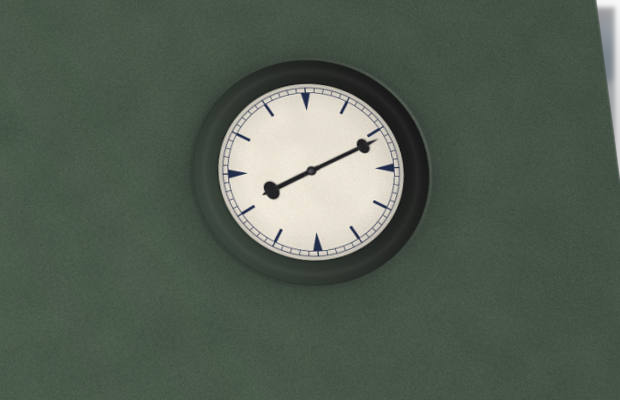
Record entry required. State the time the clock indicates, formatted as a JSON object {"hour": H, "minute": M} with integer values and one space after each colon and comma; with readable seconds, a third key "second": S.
{"hour": 8, "minute": 11}
